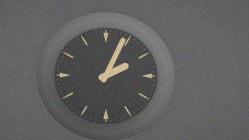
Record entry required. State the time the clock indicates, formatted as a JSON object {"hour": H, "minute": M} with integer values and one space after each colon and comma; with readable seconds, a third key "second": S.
{"hour": 2, "minute": 4}
